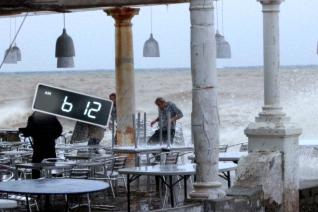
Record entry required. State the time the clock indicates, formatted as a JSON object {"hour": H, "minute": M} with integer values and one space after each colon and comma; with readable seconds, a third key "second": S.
{"hour": 6, "minute": 12}
